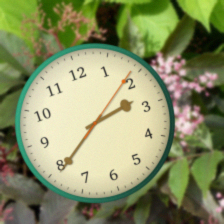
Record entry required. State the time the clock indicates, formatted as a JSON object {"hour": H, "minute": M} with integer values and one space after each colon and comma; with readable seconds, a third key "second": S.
{"hour": 2, "minute": 39, "second": 9}
